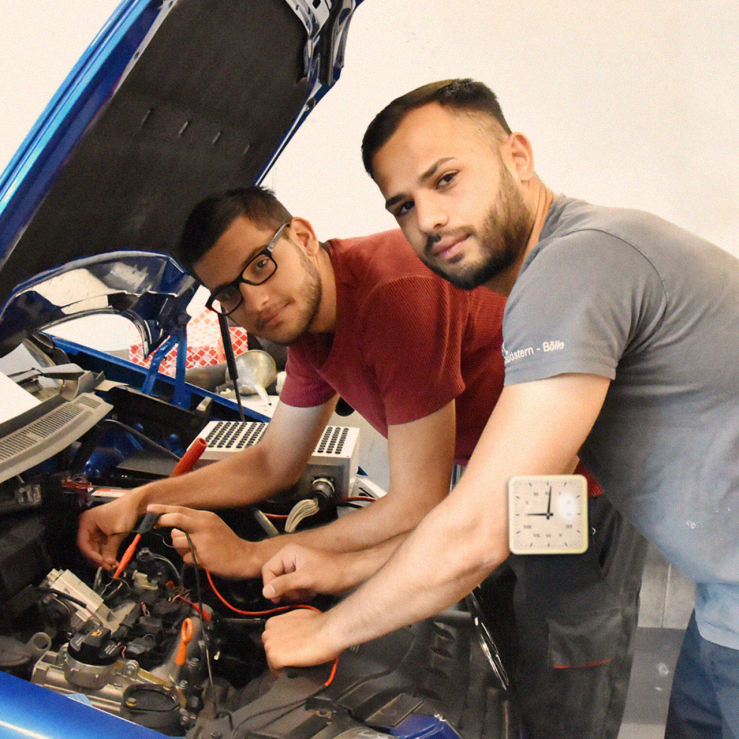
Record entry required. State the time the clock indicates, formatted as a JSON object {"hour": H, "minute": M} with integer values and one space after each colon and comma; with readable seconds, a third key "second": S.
{"hour": 9, "minute": 1}
